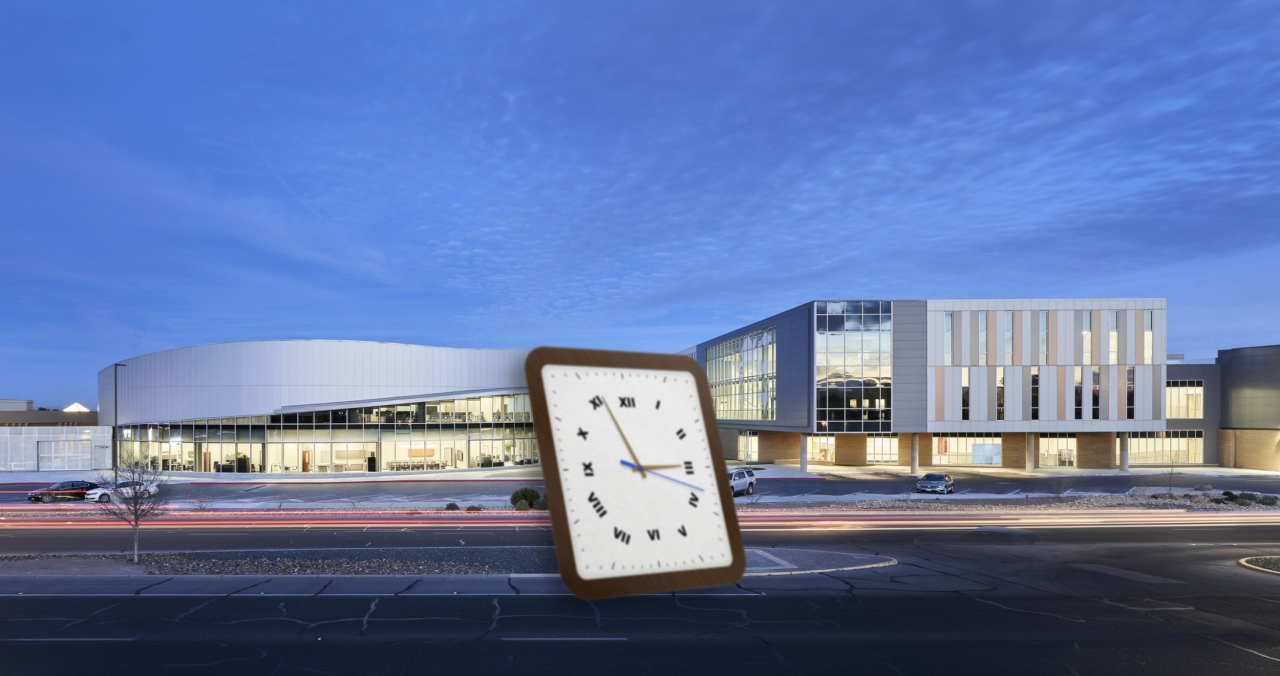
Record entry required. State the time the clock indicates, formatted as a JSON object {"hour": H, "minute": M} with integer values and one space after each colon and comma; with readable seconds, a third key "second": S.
{"hour": 2, "minute": 56, "second": 18}
